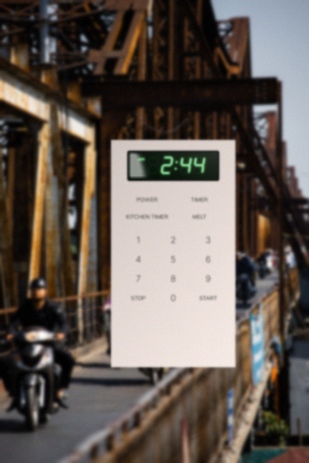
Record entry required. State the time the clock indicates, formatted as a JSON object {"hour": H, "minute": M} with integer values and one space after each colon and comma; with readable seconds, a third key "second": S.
{"hour": 2, "minute": 44}
